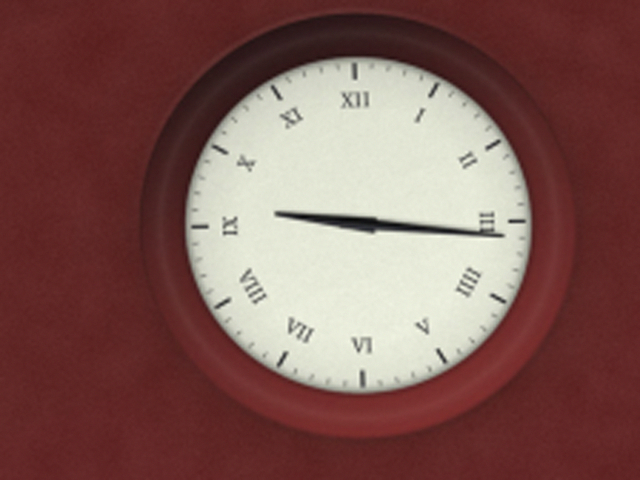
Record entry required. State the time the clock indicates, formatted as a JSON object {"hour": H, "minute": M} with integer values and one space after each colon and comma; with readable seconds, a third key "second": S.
{"hour": 9, "minute": 16}
